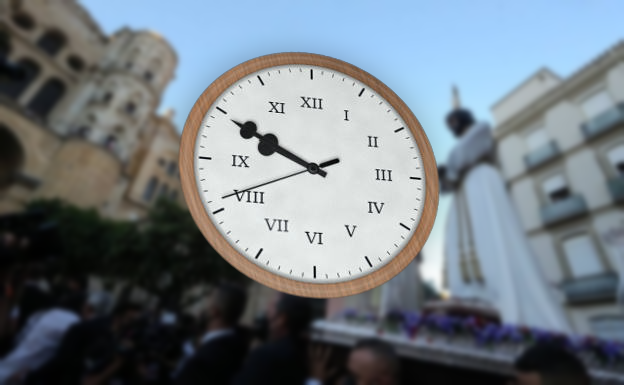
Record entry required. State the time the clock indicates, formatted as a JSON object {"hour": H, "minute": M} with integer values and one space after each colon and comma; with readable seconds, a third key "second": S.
{"hour": 9, "minute": 49, "second": 41}
